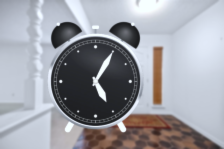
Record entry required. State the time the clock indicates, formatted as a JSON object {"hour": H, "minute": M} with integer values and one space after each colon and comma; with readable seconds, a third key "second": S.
{"hour": 5, "minute": 5}
